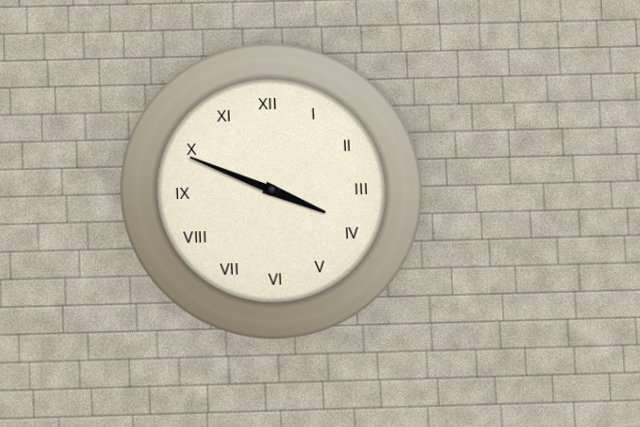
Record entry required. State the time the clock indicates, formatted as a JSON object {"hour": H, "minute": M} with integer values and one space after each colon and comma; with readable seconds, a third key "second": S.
{"hour": 3, "minute": 49}
